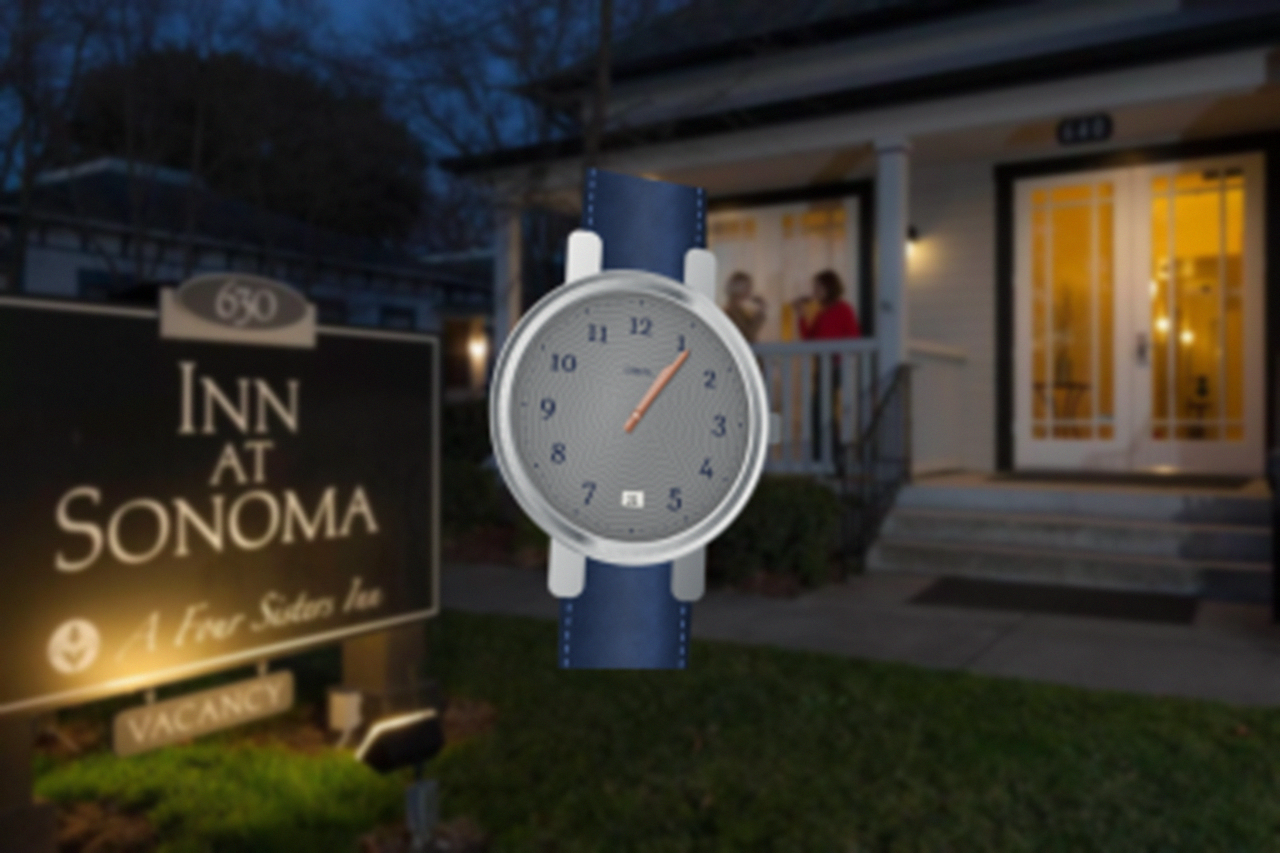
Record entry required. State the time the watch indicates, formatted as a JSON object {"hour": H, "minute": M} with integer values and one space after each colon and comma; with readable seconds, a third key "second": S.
{"hour": 1, "minute": 6}
